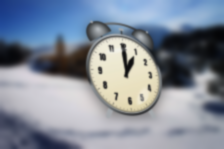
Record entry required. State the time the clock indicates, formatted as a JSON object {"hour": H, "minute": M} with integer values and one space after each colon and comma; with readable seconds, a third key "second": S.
{"hour": 1, "minute": 0}
